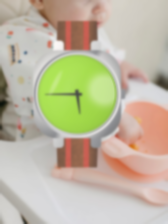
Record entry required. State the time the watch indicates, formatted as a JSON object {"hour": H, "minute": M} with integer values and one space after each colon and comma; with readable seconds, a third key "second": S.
{"hour": 5, "minute": 45}
